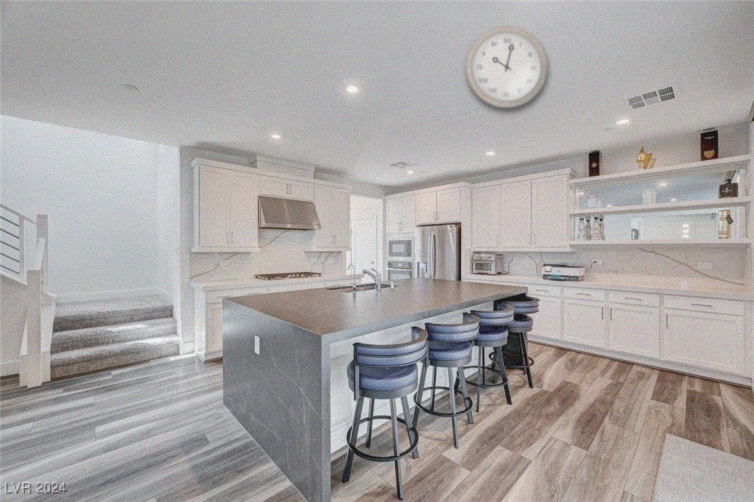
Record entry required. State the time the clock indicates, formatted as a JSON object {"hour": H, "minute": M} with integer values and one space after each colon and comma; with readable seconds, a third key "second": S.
{"hour": 10, "minute": 2}
